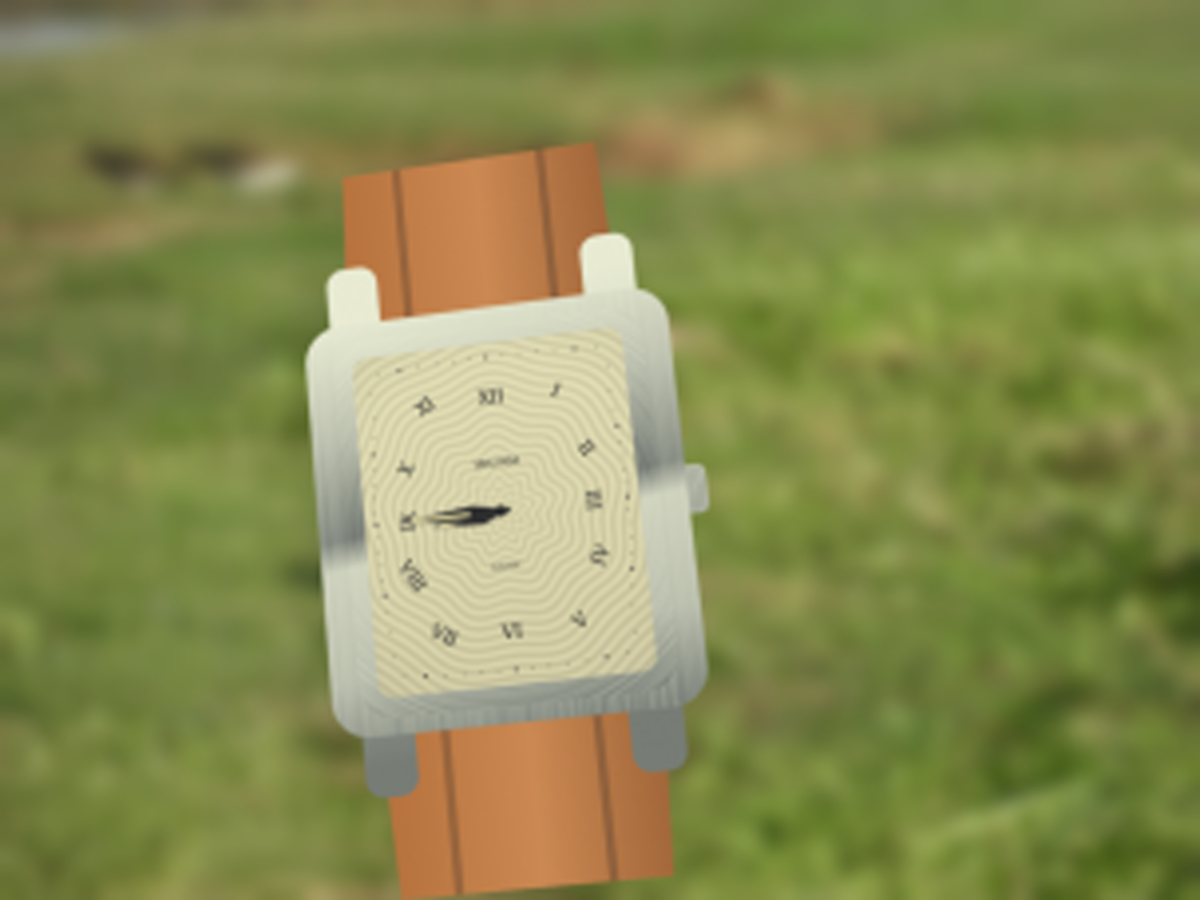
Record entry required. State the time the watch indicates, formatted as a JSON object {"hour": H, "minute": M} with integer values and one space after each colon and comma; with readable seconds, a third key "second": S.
{"hour": 8, "minute": 45}
